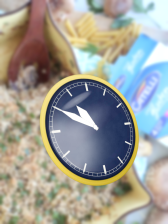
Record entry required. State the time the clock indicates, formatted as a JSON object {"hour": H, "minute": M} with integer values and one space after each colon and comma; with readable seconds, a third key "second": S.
{"hour": 10, "minute": 50}
